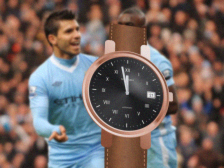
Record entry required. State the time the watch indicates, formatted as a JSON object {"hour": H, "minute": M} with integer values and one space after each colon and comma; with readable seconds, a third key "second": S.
{"hour": 11, "minute": 58}
